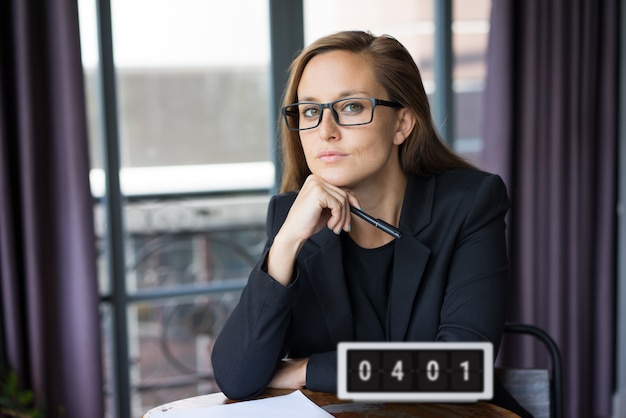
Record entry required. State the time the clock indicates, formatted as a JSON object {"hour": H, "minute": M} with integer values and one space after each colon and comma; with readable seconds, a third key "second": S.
{"hour": 4, "minute": 1}
